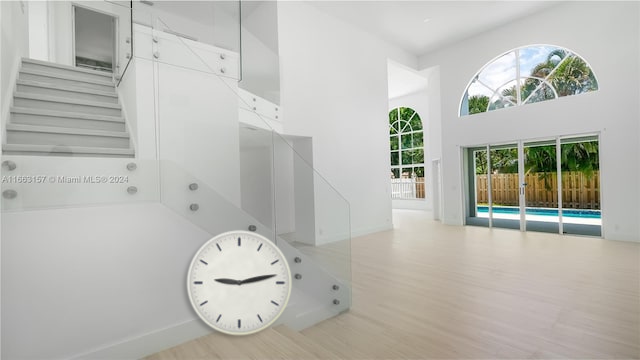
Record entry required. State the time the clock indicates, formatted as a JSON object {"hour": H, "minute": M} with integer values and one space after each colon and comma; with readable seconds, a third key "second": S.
{"hour": 9, "minute": 13}
